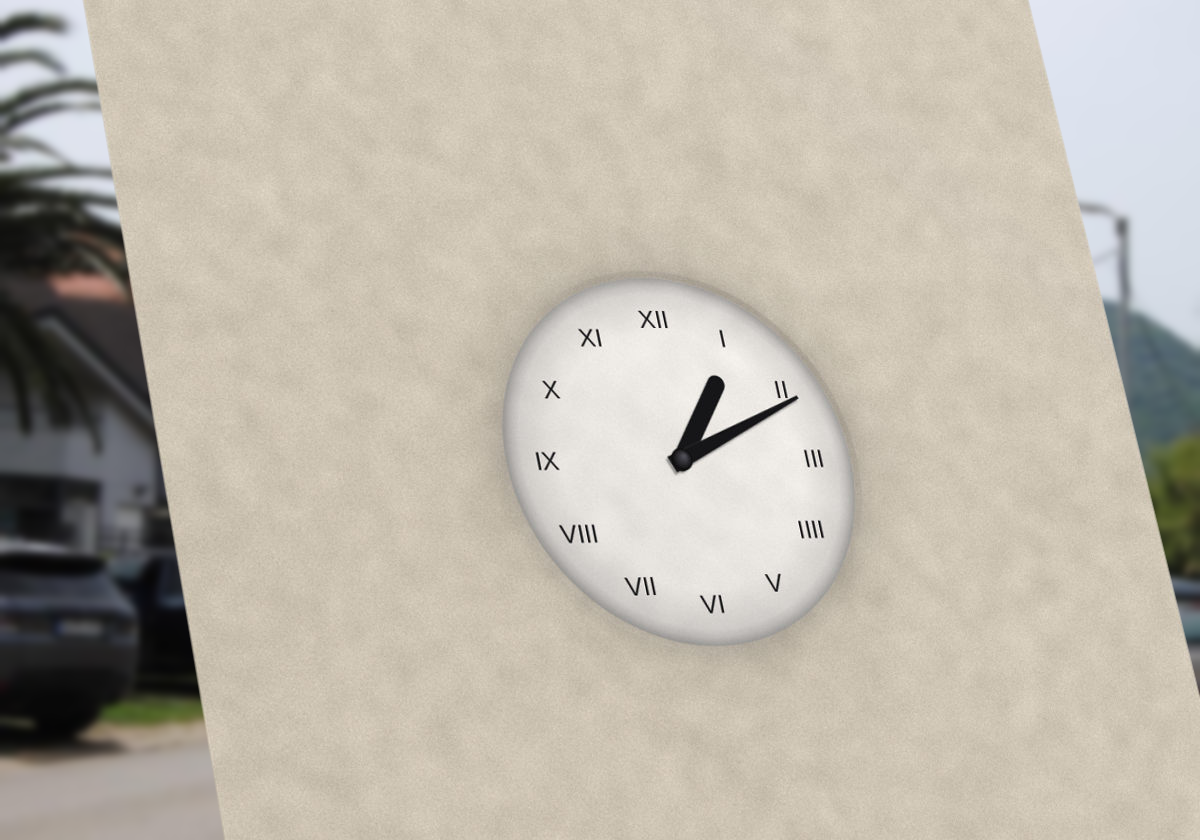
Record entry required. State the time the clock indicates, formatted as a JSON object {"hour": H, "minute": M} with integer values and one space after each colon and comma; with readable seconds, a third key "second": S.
{"hour": 1, "minute": 11}
